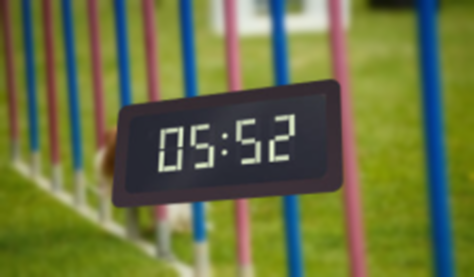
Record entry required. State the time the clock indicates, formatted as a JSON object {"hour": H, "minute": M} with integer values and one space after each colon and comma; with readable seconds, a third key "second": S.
{"hour": 5, "minute": 52}
